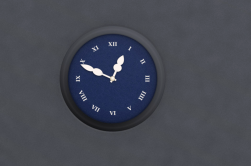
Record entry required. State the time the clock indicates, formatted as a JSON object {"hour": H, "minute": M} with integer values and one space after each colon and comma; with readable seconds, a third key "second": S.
{"hour": 12, "minute": 49}
